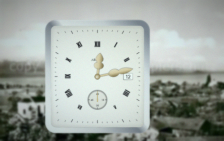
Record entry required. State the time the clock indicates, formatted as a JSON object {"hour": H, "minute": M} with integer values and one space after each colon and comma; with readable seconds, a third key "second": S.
{"hour": 12, "minute": 13}
